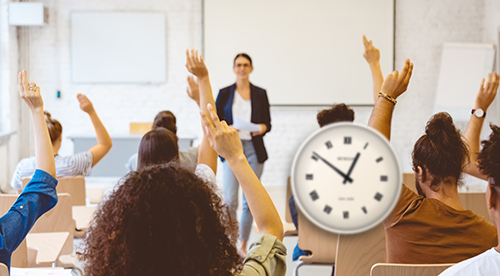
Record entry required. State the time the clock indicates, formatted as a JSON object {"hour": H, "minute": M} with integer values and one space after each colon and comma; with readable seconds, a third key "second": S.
{"hour": 12, "minute": 51}
